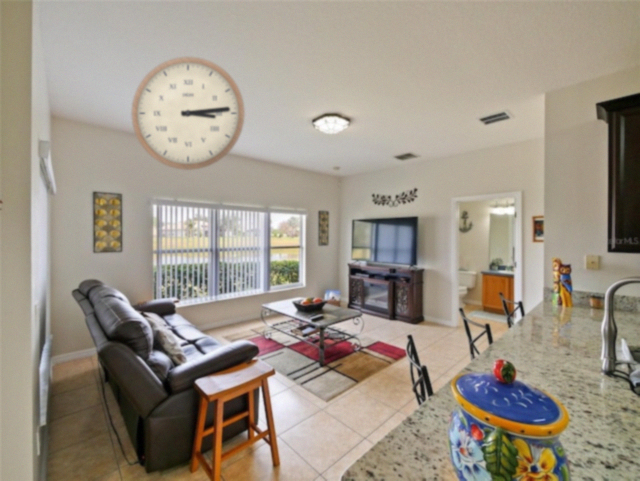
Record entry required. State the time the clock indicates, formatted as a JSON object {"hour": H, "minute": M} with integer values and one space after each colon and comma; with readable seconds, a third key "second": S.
{"hour": 3, "minute": 14}
